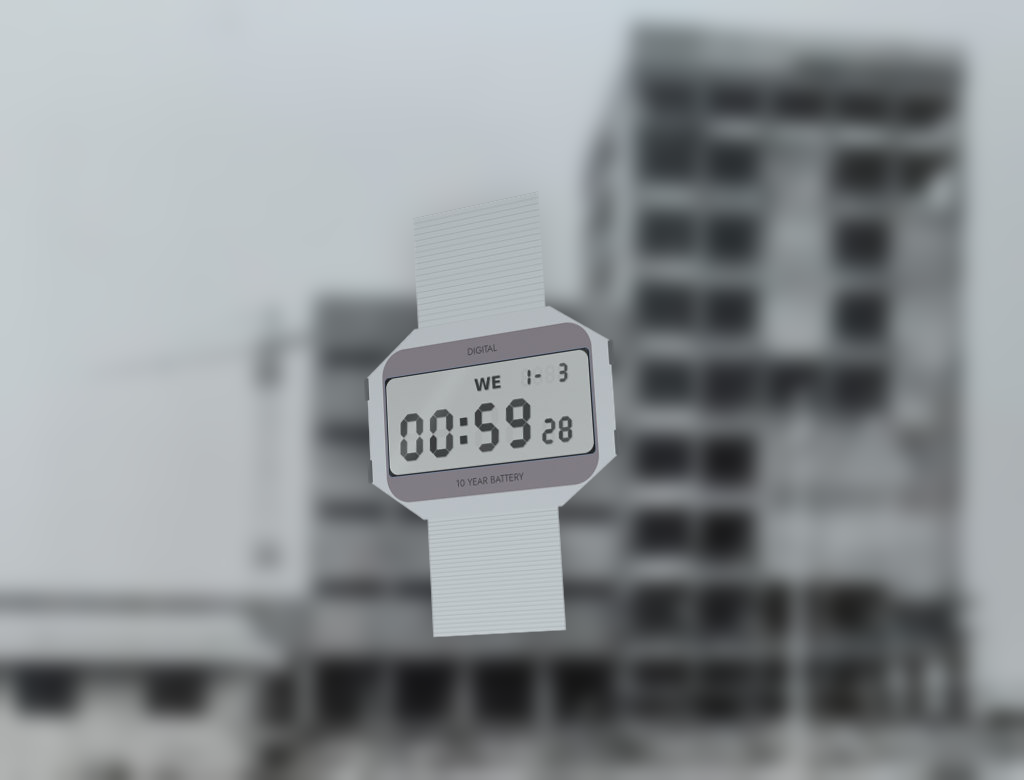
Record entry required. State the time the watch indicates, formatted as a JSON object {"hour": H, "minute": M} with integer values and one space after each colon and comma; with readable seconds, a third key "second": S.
{"hour": 0, "minute": 59, "second": 28}
